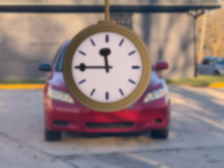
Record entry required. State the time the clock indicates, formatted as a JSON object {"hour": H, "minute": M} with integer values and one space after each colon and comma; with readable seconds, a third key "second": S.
{"hour": 11, "minute": 45}
